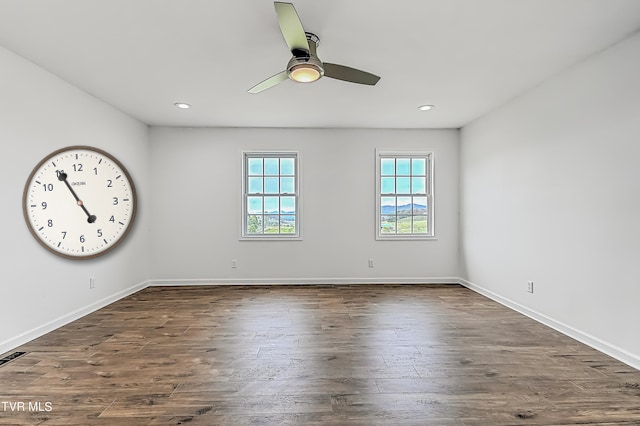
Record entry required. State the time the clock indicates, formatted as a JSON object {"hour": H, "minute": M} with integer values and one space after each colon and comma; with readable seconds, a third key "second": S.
{"hour": 4, "minute": 55}
